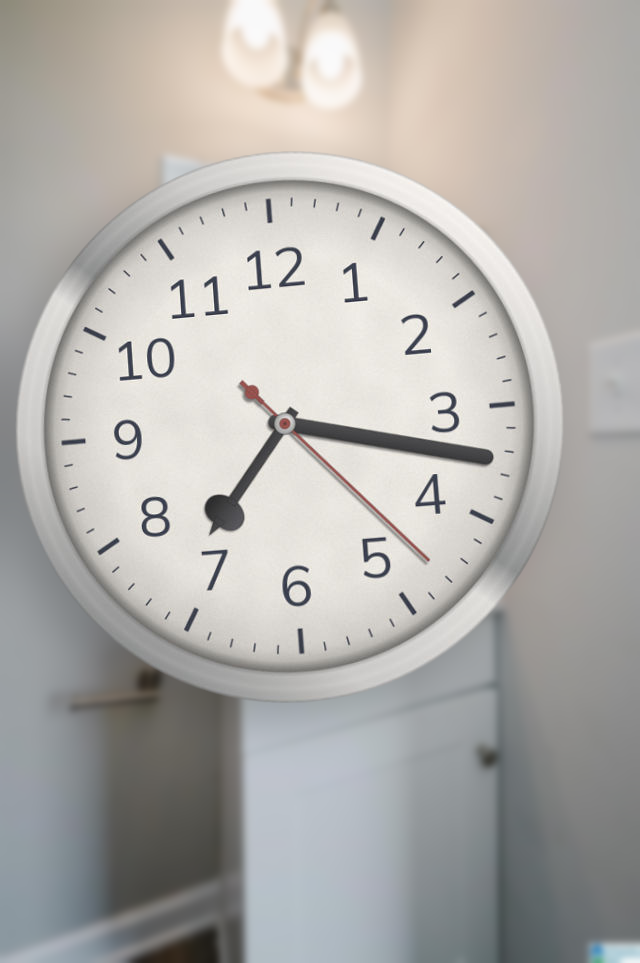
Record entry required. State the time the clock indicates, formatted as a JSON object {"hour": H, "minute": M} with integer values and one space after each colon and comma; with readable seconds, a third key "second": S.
{"hour": 7, "minute": 17, "second": 23}
